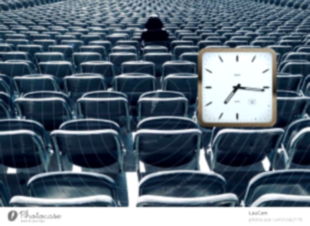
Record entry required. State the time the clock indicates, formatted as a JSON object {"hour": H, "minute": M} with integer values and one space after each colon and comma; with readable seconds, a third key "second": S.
{"hour": 7, "minute": 16}
